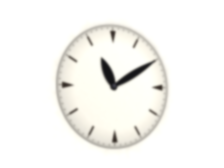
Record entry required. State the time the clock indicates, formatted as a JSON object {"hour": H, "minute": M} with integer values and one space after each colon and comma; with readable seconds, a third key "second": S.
{"hour": 11, "minute": 10}
